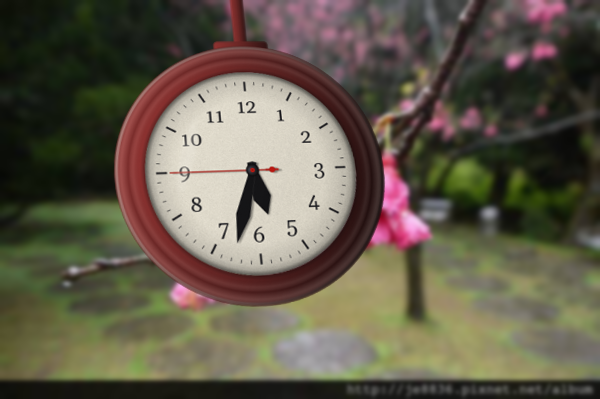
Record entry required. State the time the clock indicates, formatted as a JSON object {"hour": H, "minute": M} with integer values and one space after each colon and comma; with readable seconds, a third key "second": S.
{"hour": 5, "minute": 32, "second": 45}
